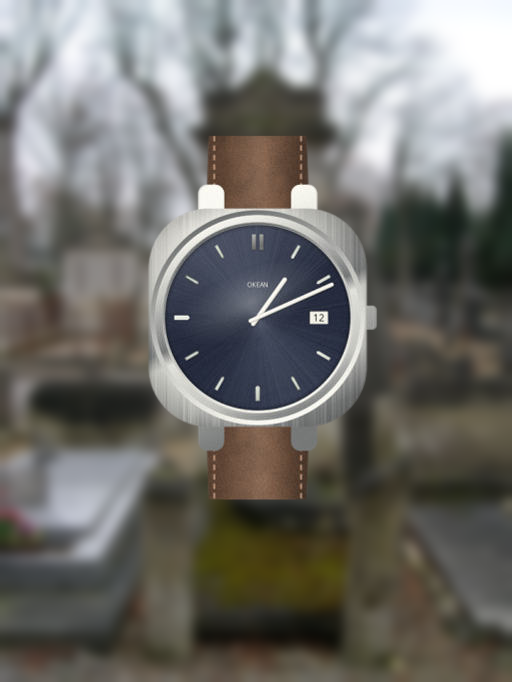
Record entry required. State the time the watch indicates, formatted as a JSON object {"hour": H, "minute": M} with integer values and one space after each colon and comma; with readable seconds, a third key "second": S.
{"hour": 1, "minute": 11}
